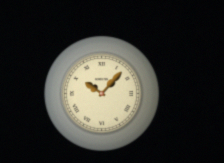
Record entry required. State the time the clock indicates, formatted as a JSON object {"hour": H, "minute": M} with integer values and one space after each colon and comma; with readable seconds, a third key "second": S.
{"hour": 10, "minute": 7}
